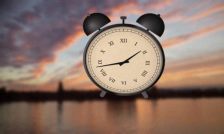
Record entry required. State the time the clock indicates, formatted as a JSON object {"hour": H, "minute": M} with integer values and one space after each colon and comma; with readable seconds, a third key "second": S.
{"hour": 1, "minute": 43}
